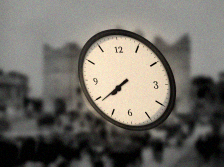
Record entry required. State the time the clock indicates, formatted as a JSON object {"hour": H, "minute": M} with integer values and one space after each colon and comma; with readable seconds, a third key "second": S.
{"hour": 7, "minute": 39}
